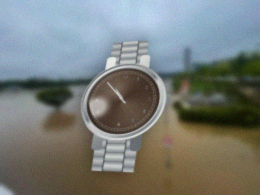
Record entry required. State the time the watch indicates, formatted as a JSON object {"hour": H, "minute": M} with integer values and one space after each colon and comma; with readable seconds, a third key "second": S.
{"hour": 10, "minute": 53}
